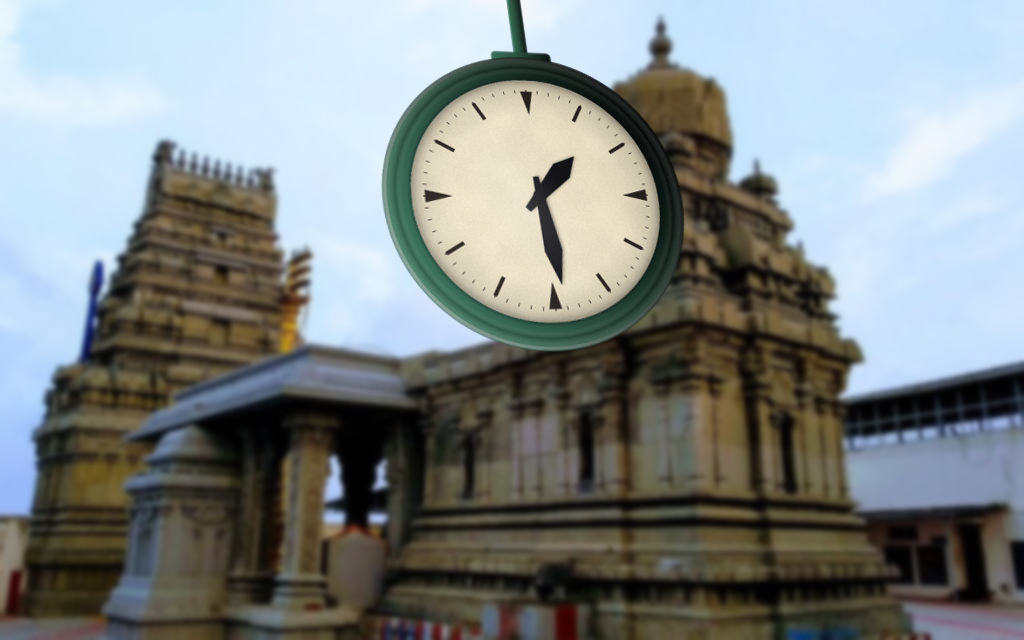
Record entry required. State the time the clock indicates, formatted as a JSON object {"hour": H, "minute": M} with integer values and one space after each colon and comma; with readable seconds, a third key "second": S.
{"hour": 1, "minute": 29}
